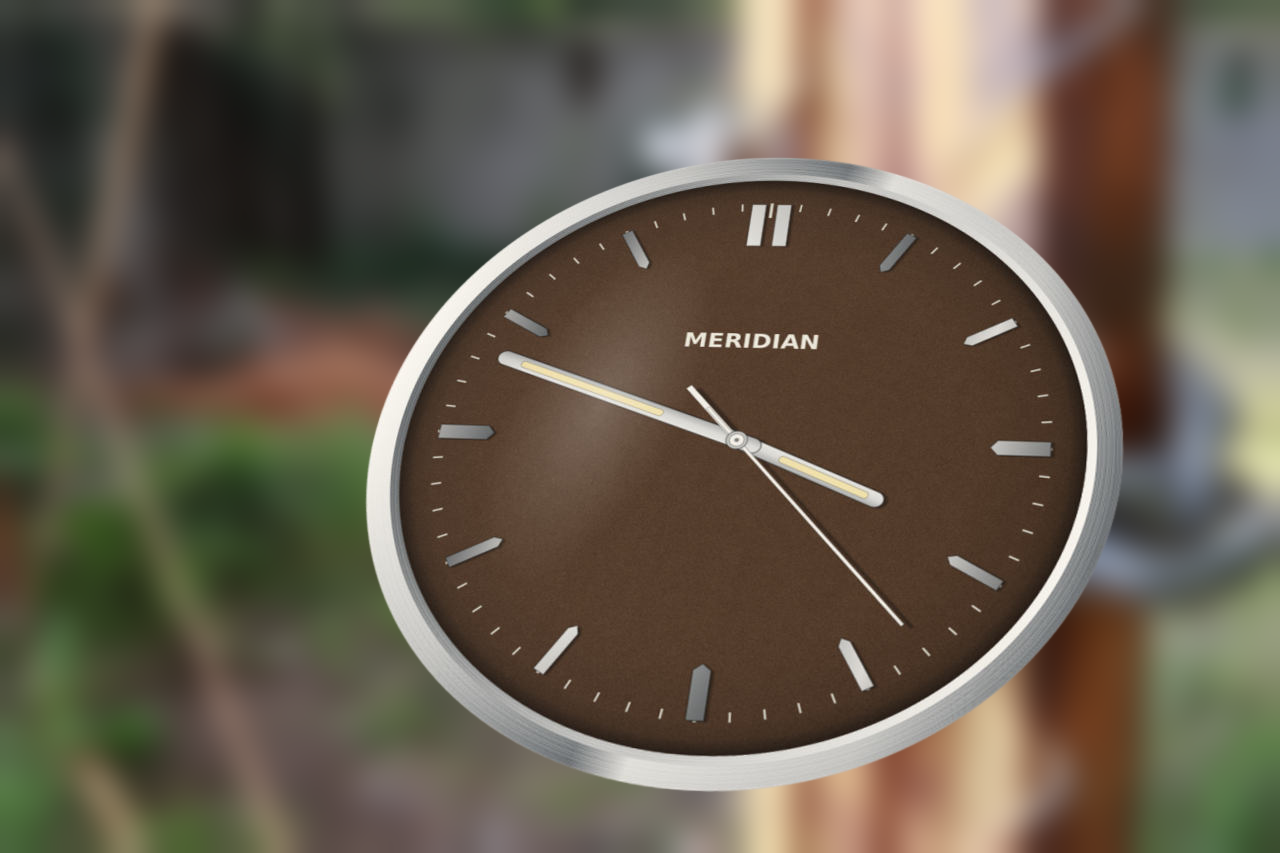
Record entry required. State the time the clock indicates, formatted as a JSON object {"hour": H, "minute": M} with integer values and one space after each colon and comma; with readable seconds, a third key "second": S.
{"hour": 3, "minute": 48, "second": 23}
